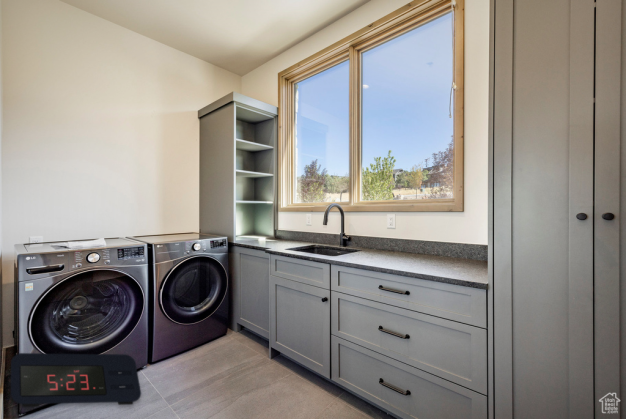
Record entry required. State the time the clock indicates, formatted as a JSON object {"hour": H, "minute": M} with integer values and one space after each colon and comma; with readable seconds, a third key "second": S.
{"hour": 5, "minute": 23}
